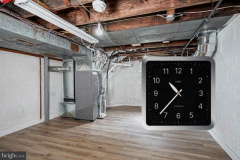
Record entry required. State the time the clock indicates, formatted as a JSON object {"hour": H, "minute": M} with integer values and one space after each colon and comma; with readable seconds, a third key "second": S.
{"hour": 10, "minute": 37}
